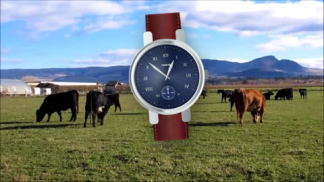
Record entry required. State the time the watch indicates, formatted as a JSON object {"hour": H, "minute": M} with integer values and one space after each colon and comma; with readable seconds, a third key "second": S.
{"hour": 12, "minute": 52}
